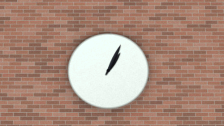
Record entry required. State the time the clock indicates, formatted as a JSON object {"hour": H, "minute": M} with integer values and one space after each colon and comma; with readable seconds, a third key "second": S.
{"hour": 1, "minute": 4}
